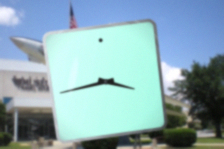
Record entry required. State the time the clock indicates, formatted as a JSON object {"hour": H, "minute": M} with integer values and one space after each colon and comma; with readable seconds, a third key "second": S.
{"hour": 3, "minute": 44}
